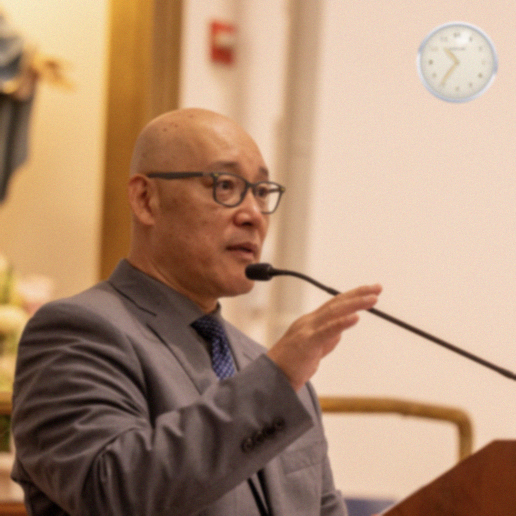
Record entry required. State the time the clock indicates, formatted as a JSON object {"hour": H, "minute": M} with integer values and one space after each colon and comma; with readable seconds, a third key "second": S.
{"hour": 10, "minute": 36}
